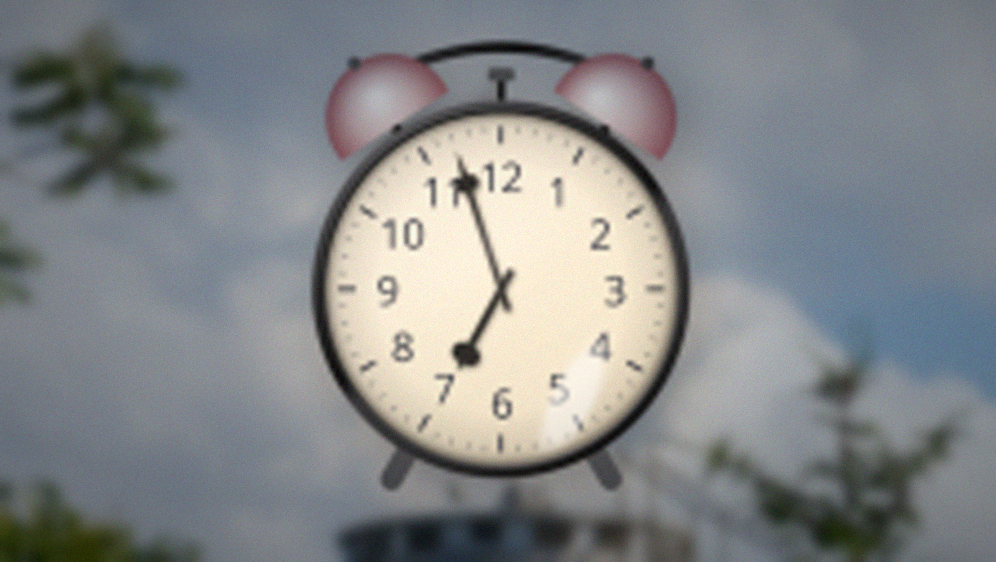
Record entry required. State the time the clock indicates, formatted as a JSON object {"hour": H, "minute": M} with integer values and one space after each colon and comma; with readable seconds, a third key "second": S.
{"hour": 6, "minute": 57}
